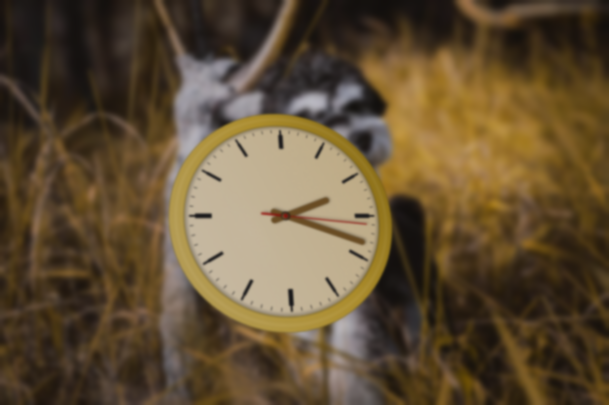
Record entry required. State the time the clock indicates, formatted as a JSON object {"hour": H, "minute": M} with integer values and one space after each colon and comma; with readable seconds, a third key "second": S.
{"hour": 2, "minute": 18, "second": 16}
